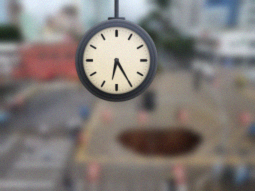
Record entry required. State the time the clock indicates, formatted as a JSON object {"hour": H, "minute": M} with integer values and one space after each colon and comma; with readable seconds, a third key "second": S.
{"hour": 6, "minute": 25}
